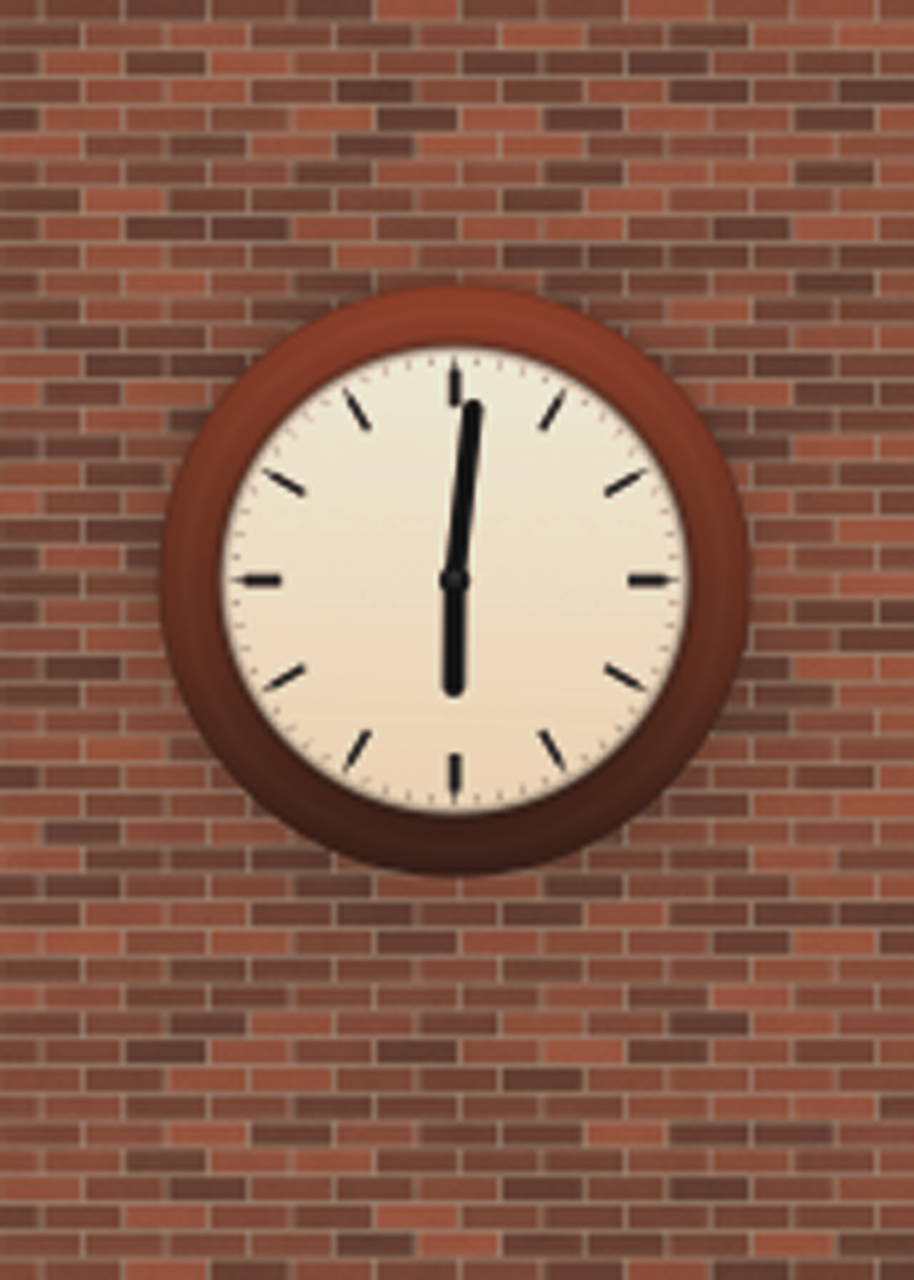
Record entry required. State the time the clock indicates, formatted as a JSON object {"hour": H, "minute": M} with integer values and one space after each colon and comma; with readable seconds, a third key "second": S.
{"hour": 6, "minute": 1}
